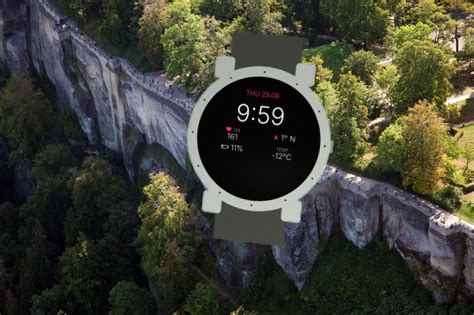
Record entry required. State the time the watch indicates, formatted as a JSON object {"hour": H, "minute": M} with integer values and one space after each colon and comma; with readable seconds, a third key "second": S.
{"hour": 9, "minute": 59}
